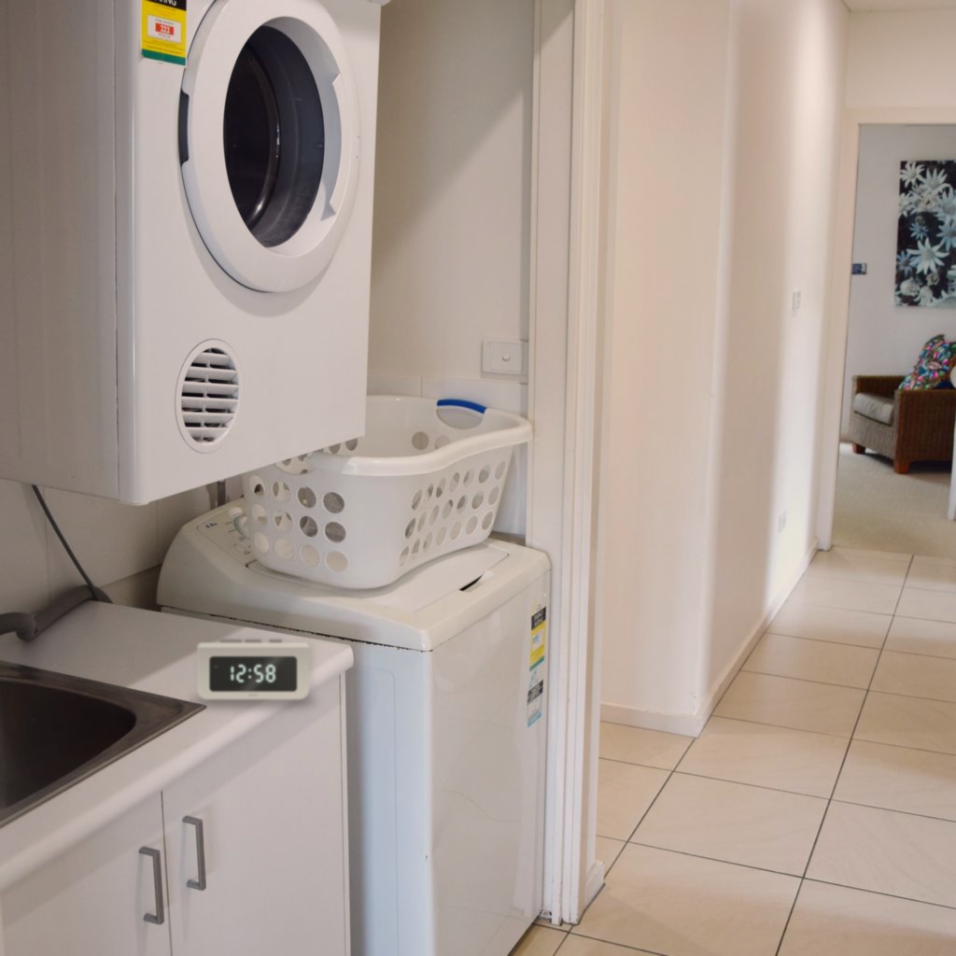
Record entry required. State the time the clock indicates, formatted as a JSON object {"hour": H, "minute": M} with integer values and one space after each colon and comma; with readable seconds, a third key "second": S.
{"hour": 12, "minute": 58}
